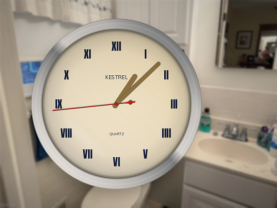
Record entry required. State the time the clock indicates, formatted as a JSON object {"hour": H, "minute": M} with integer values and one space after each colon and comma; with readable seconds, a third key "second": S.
{"hour": 1, "minute": 7, "second": 44}
